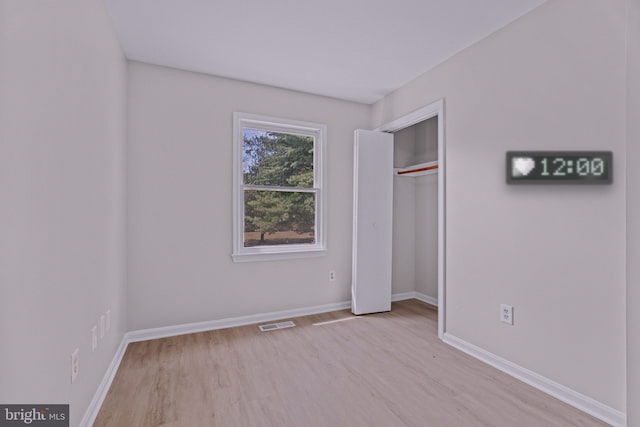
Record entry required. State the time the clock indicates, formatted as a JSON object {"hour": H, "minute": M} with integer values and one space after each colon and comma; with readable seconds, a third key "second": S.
{"hour": 12, "minute": 0}
